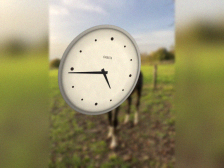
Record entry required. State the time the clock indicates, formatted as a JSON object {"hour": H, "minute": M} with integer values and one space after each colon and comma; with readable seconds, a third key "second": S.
{"hour": 4, "minute": 44}
